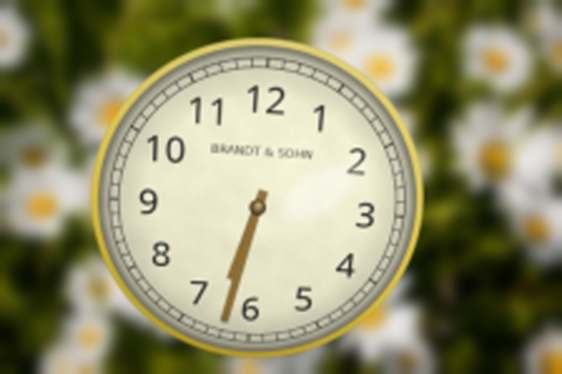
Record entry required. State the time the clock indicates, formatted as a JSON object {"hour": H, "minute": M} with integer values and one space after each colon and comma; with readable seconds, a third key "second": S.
{"hour": 6, "minute": 32}
